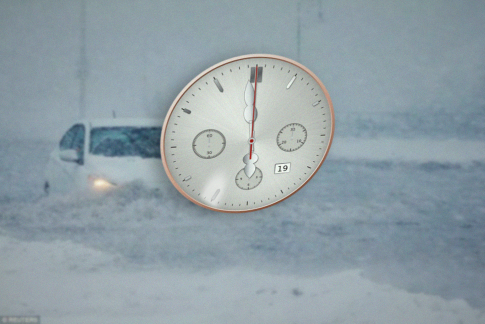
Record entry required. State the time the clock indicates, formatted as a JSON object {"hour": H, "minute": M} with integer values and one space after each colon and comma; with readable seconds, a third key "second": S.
{"hour": 5, "minute": 59}
